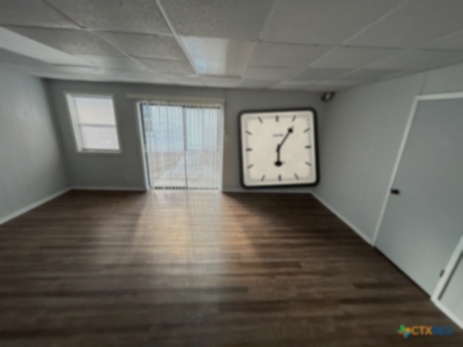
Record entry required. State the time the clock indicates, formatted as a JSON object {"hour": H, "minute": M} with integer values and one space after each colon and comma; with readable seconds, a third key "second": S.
{"hour": 6, "minute": 6}
